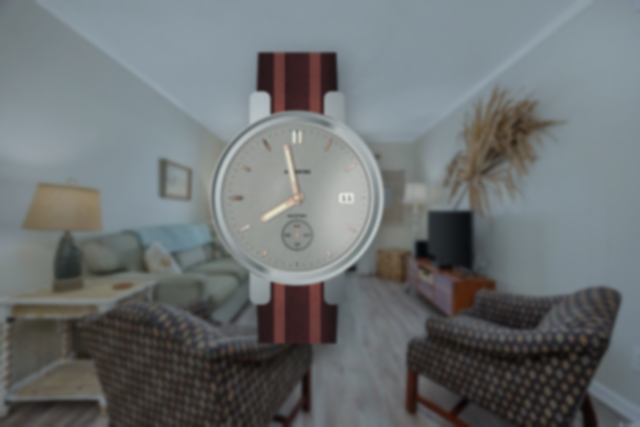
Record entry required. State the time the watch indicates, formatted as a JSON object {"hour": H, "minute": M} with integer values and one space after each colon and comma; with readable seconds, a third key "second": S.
{"hour": 7, "minute": 58}
